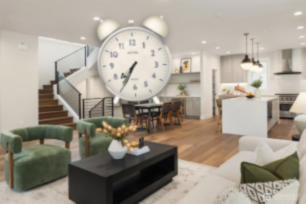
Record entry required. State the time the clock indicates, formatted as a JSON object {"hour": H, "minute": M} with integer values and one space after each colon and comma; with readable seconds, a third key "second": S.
{"hour": 7, "minute": 35}
